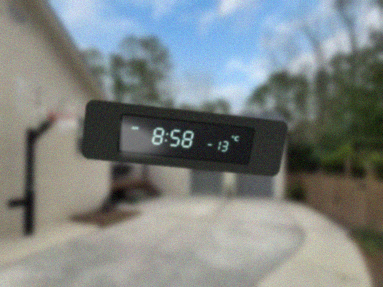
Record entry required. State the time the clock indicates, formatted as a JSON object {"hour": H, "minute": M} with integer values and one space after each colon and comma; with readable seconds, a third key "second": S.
{"hour": 8, "minute": 58}
